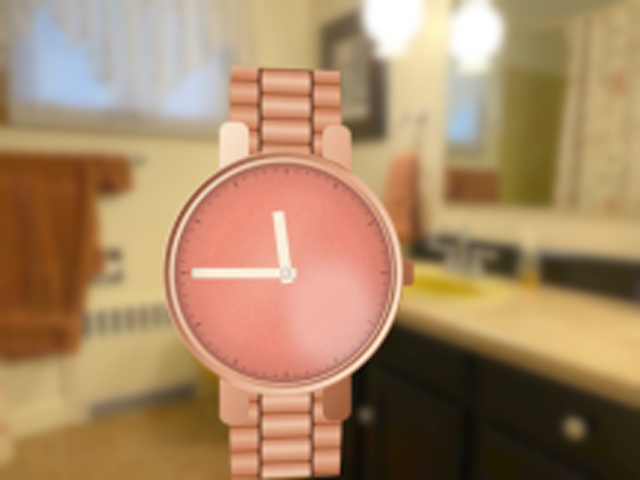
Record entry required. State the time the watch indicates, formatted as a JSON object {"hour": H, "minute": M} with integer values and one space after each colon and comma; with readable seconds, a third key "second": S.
{"hour": 11, "minute": 45}
